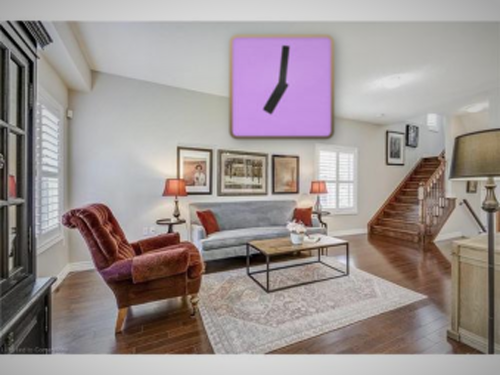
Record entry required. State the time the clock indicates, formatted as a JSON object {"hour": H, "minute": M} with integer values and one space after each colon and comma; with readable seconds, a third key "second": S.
{"hour": 7, "minute": 1}
